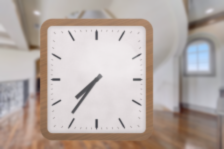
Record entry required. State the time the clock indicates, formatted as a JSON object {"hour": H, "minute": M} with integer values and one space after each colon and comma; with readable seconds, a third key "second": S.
{"hour": 7, "minute": 36}
